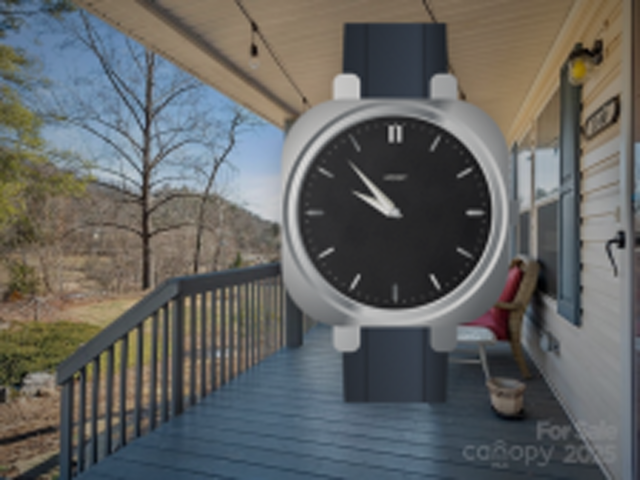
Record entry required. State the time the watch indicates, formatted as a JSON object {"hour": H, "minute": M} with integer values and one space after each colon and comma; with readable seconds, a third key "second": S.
{"hour": 9, "minute": 53}
